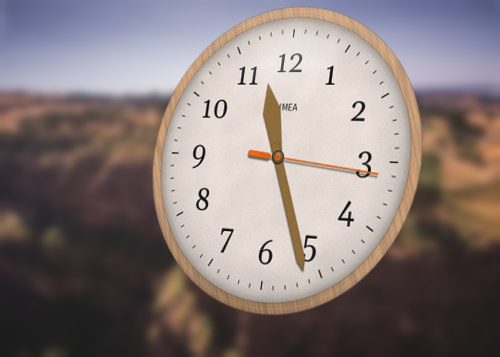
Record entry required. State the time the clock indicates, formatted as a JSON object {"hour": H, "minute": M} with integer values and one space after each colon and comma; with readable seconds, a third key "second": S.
{"hour": 11, "minute": 26, "second": 16}
